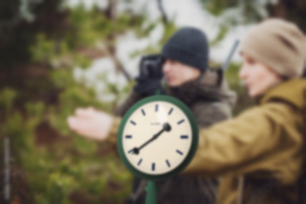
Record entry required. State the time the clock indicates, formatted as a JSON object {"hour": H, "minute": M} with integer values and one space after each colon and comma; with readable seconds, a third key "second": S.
{"hour": 1, "minute": 39}
